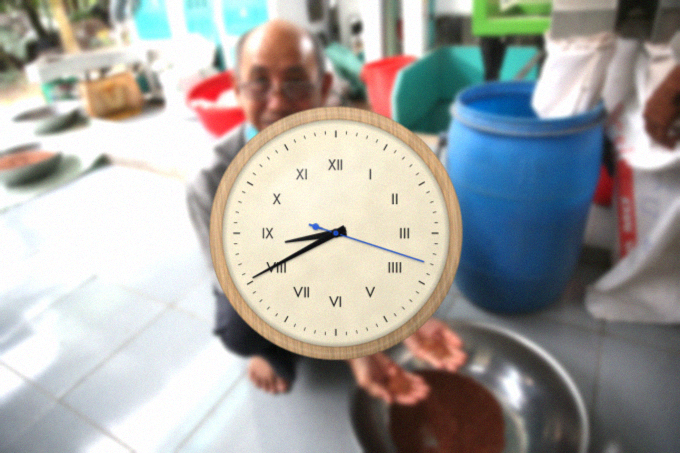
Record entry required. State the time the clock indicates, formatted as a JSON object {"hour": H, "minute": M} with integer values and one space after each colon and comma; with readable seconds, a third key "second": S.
{"hour": 8, "minute": 40, "second": 18}
